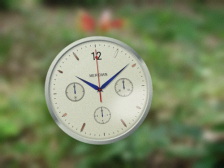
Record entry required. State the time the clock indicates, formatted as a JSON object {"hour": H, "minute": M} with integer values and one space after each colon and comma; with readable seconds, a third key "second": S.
{"hour": 10, "minute": 9}
